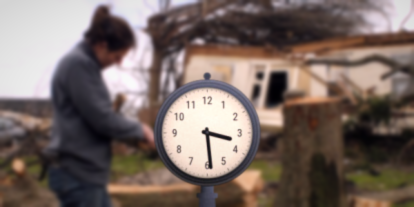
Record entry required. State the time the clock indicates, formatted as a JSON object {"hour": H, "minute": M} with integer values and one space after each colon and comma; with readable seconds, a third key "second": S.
{"hour": 3, "minute": 29}
